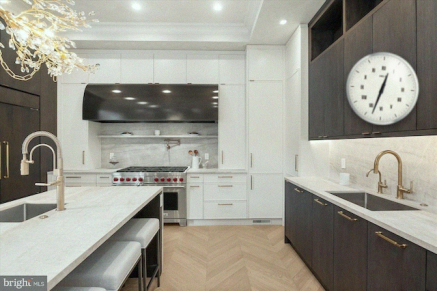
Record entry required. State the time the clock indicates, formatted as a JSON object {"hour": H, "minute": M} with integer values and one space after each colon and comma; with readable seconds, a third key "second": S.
{"hour": 12, "minute": 33}
